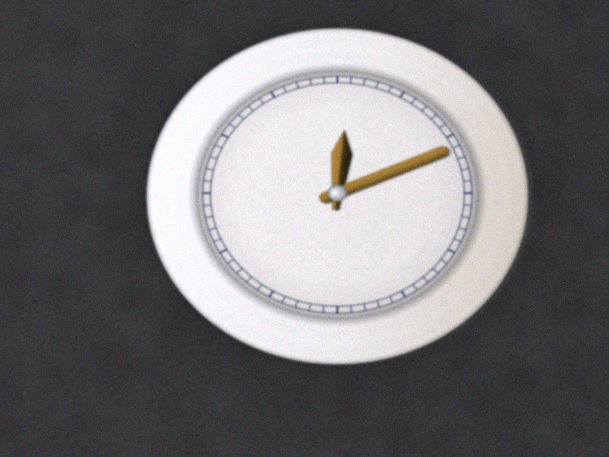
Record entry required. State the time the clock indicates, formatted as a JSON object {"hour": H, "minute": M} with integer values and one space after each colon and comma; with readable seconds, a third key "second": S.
{"hour": 12, "minute": 11}
